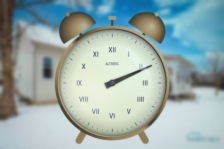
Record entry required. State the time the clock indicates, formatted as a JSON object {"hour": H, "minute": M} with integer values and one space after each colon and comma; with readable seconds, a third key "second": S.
{"hour": 2, "minute": 11}
